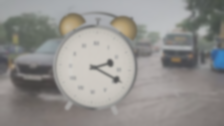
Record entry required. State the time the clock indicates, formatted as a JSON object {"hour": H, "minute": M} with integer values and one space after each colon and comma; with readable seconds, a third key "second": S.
{"hour": 2, "minute": 19}
